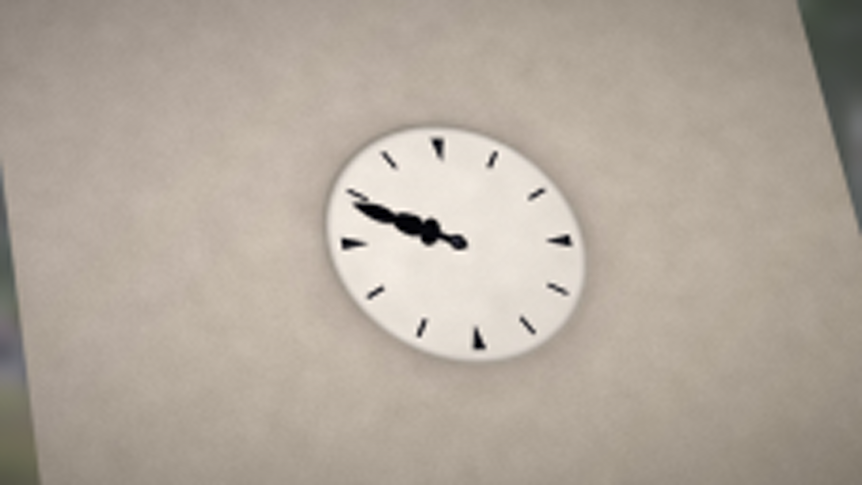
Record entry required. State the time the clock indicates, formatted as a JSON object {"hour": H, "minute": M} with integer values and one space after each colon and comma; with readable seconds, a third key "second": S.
{"hour": 9, "minute": 49}
